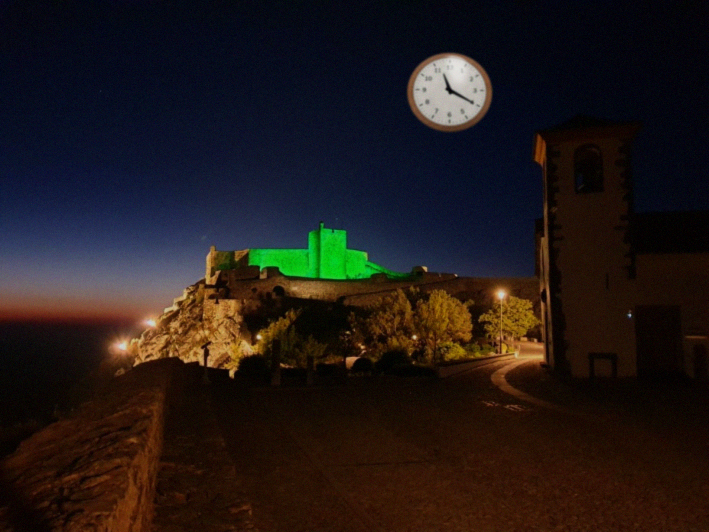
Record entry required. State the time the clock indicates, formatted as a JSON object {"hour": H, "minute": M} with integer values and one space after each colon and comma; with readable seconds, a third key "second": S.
{"hour": 11, "minute": 20}
